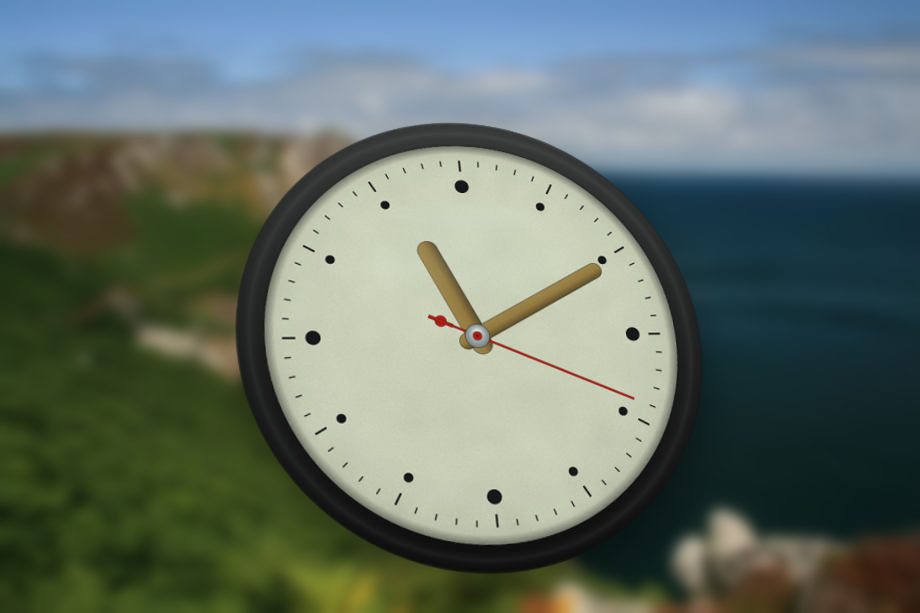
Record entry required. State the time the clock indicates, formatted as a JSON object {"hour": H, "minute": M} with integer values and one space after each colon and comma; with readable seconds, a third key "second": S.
{"hour": 11, "minute": 10, "second": 19}
